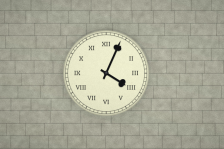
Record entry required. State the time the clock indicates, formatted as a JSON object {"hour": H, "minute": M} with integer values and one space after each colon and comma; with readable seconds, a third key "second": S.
{"hour": 4, "minute": 4}
